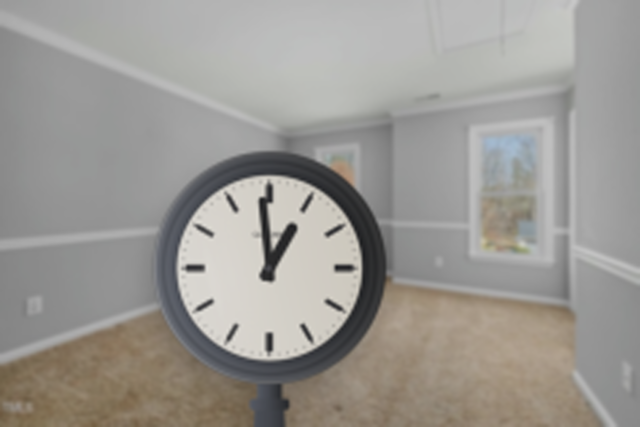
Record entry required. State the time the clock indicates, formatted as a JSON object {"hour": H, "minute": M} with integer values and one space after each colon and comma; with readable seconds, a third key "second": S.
{"hour": 12, "minute": 59}
